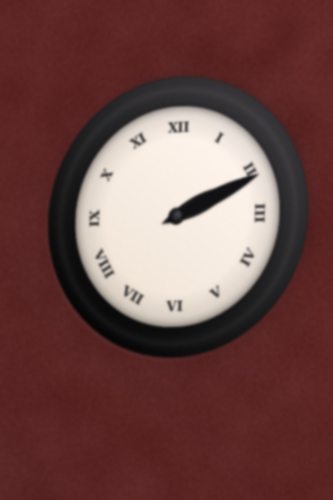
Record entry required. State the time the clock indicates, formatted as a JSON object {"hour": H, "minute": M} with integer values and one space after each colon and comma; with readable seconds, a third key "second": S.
{"hour": 2, "minute": 11}
